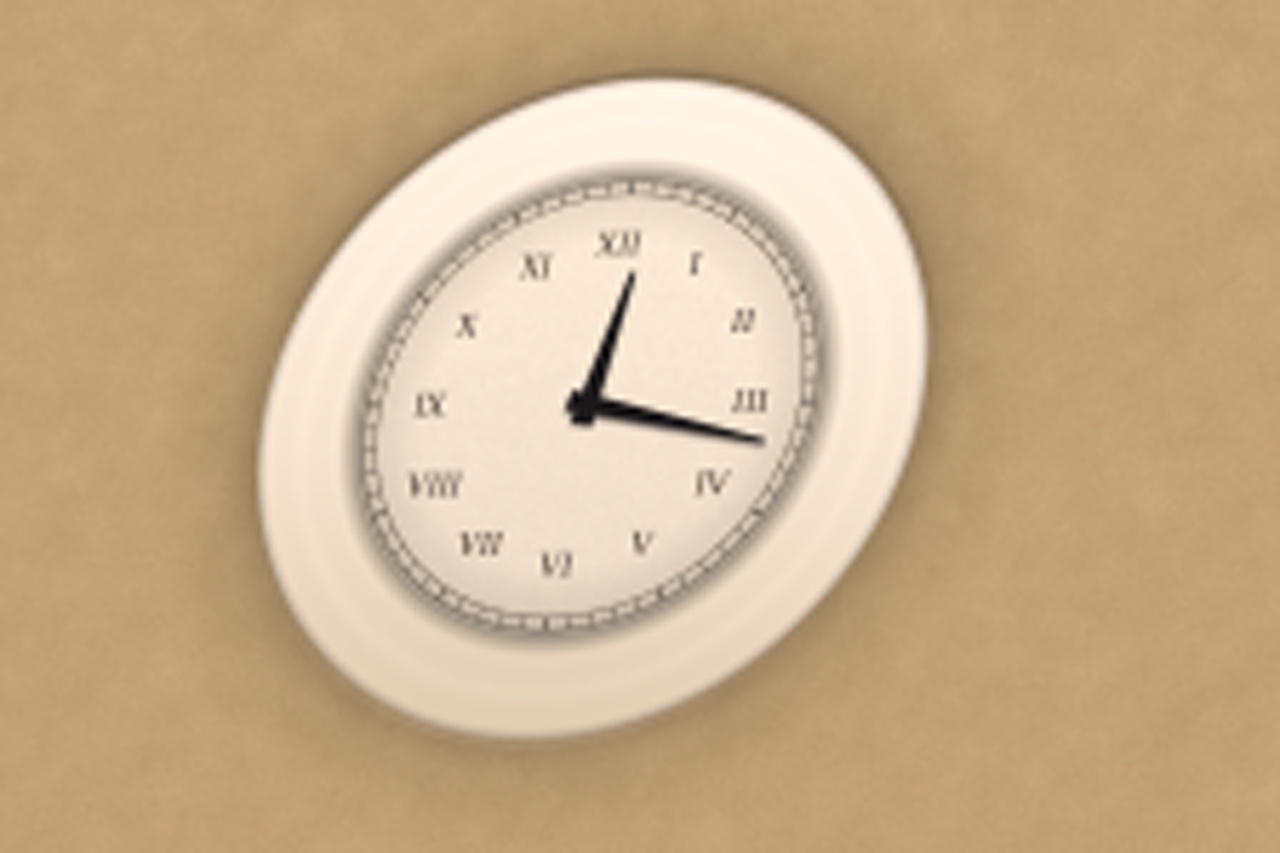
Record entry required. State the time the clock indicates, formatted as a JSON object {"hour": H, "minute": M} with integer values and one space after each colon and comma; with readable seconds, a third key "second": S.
{"hour": 12, "minute": 17}
